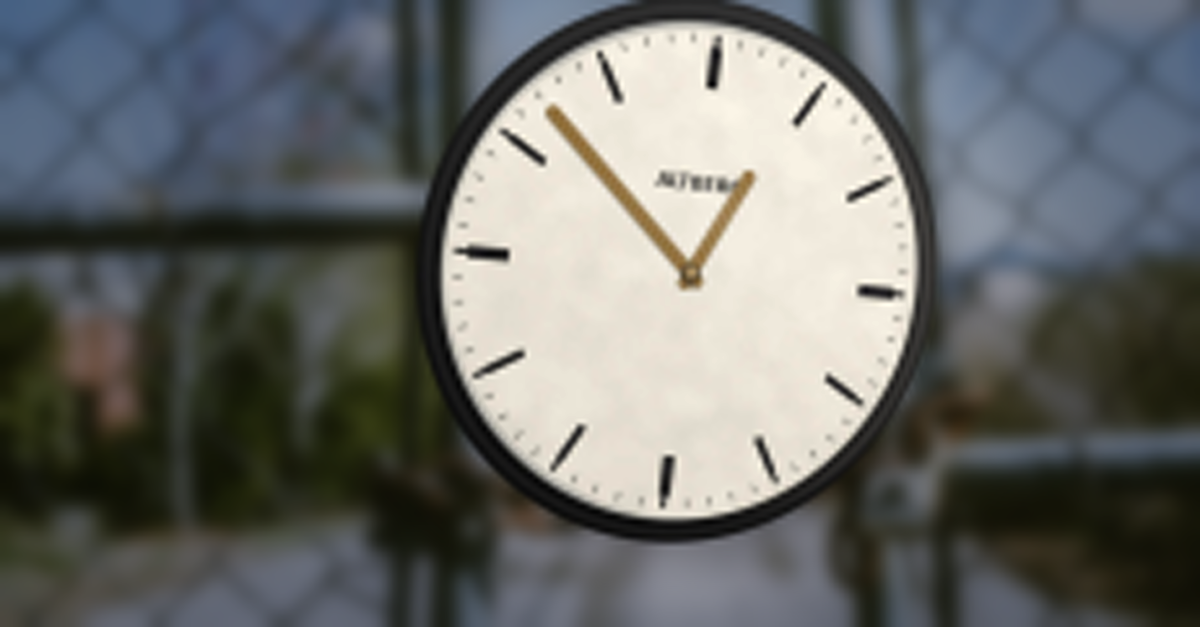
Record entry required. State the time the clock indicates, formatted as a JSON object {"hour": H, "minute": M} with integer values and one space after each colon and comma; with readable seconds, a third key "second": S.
{"hour": 12, "minute": 52}
